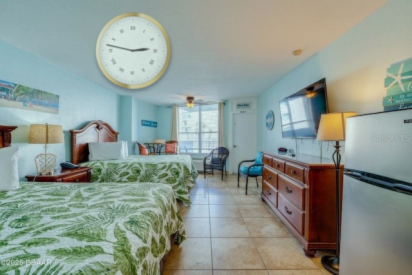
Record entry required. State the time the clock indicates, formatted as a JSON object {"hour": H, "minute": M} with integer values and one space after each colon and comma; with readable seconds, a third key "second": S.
{"hour": 2, "minute": 47}
